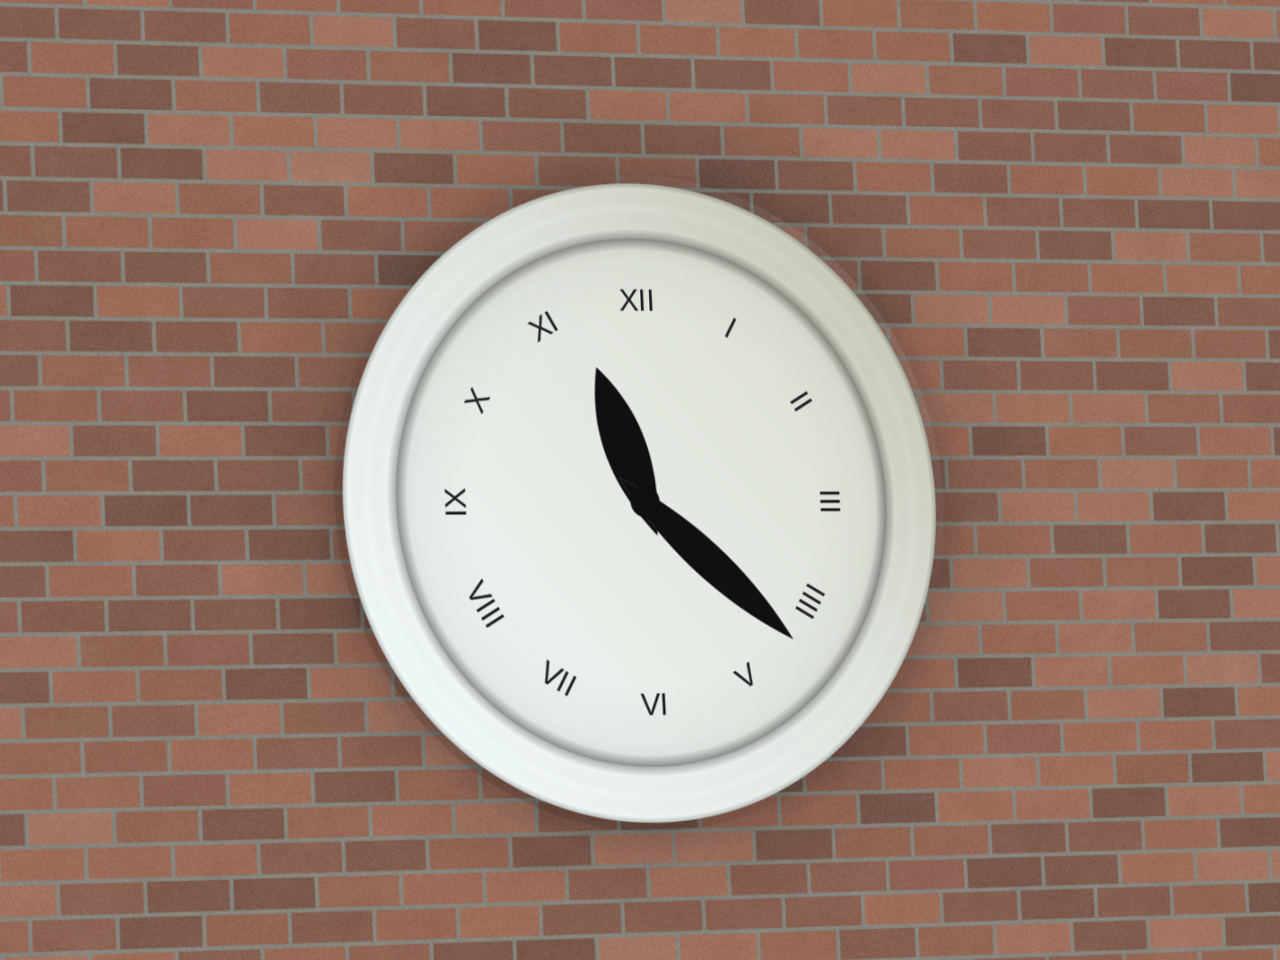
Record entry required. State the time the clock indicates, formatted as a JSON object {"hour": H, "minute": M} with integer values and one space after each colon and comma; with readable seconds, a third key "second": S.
{"hour": 11, "minute": 22}
